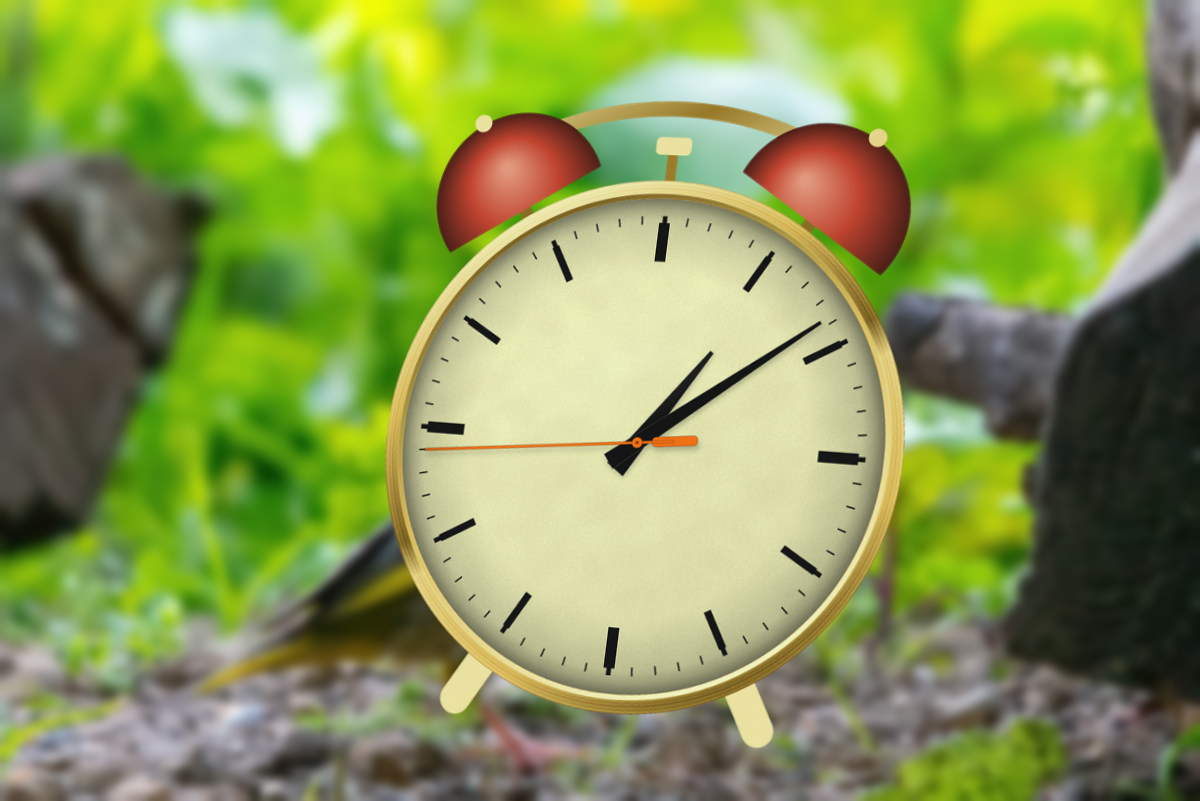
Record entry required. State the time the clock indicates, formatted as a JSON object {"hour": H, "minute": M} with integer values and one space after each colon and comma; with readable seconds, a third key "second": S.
{"hour": 1, "minute": 8, "second": 44}
